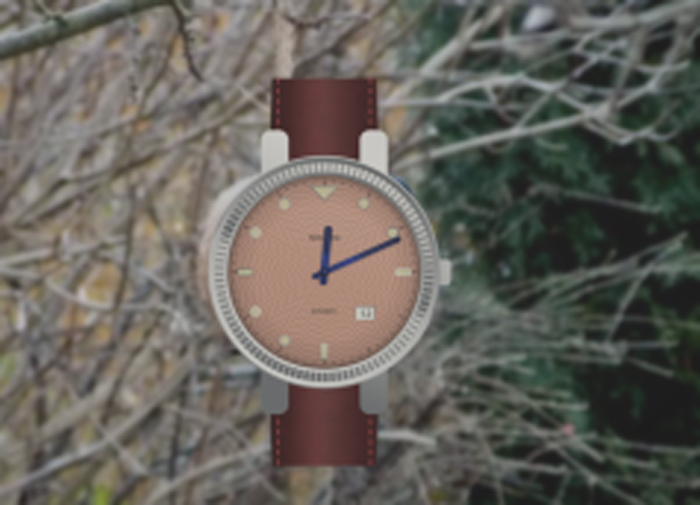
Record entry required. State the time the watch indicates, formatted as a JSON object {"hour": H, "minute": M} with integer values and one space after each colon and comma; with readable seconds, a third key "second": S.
{"hour": 12, "minute": 11}
